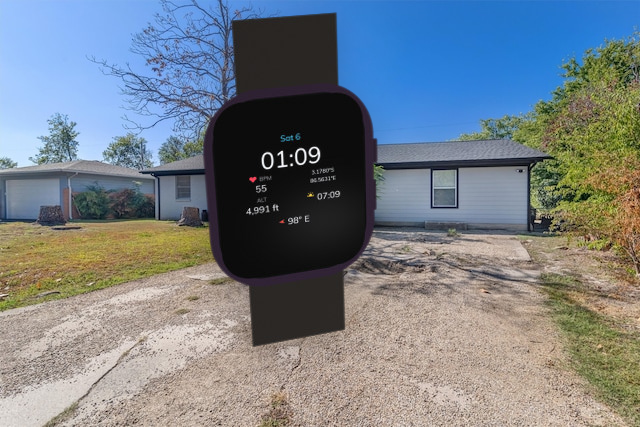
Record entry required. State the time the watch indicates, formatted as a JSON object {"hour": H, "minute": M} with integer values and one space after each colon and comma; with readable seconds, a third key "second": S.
{"hour": 1, "minute": 9}
